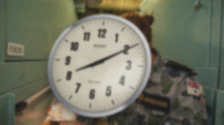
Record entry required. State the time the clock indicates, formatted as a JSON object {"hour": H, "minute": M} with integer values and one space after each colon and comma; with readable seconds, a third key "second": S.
{"hour": 8, "minute": 10}
